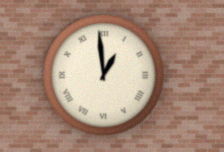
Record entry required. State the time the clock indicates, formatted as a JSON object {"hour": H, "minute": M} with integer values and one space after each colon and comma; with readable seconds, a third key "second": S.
{"hour": 12, "minute": 59}
